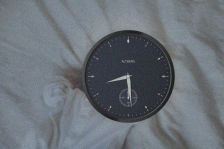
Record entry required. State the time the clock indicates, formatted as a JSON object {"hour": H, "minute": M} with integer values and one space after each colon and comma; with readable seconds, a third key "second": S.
{"hour": 8, "minute": 29}
